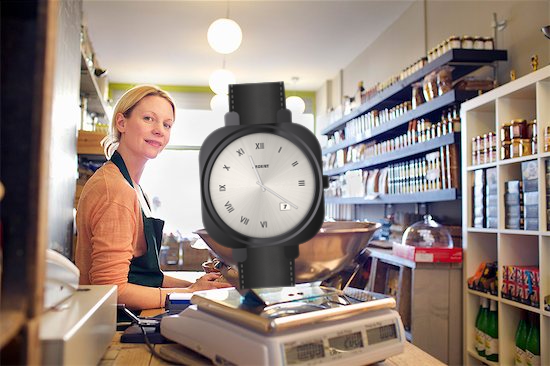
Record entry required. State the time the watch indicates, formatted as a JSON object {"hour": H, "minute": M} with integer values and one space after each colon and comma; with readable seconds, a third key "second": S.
{"hour": 11, "minute": 21}
